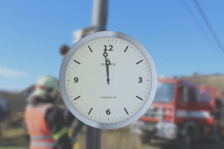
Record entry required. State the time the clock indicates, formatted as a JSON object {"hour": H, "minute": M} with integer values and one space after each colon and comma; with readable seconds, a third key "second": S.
{"hour": 11, "minute": 59}
